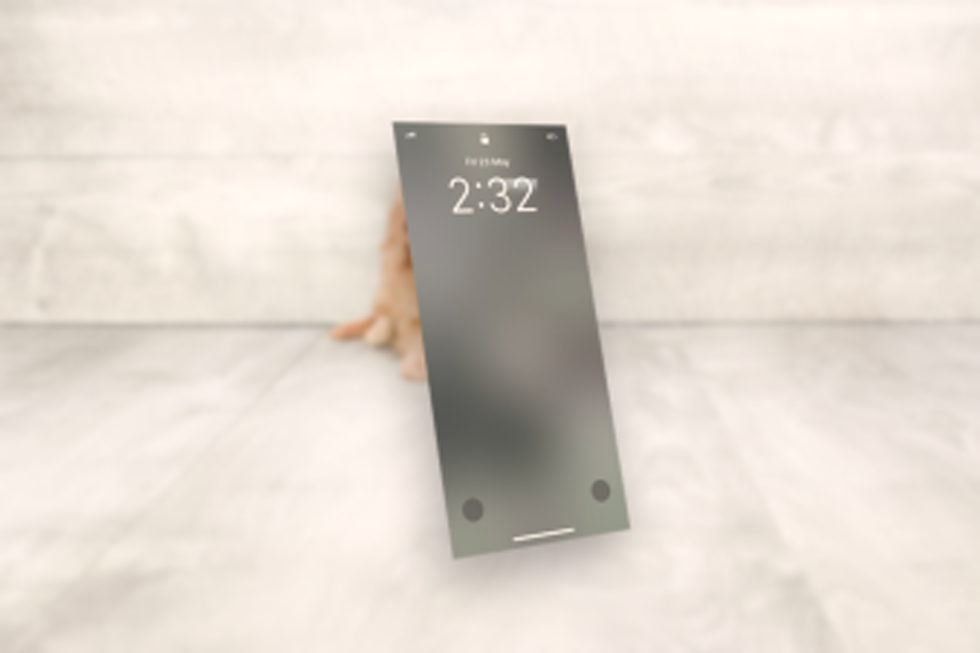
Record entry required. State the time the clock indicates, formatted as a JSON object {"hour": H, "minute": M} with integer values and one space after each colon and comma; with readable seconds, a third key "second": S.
{"hour": 2, "minute": 32}
